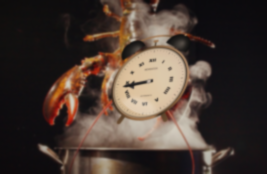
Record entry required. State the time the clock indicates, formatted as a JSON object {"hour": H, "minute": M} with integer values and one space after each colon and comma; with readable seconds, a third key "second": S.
{"hour": 8, "minute": 44}
